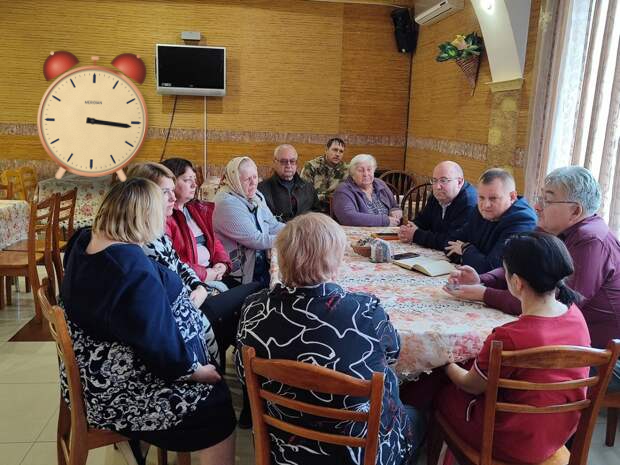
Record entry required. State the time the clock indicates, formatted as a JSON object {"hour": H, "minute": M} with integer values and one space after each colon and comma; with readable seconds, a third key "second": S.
{"hour": 3, "minute": 16}
